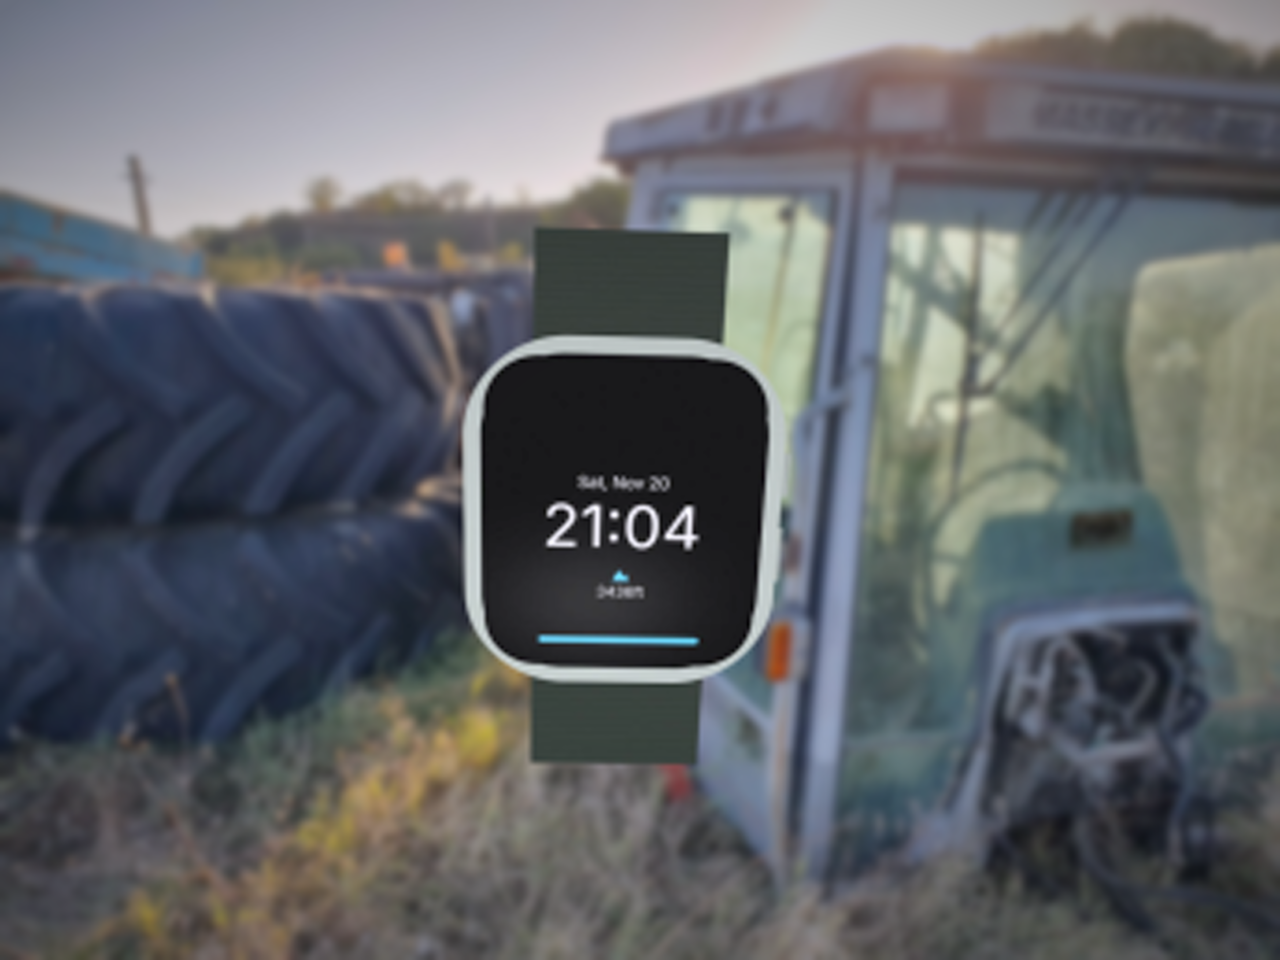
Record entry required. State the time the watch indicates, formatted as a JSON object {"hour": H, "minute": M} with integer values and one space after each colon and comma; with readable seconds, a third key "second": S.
{"hour": 21, "minute": 4}
